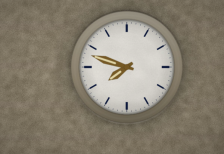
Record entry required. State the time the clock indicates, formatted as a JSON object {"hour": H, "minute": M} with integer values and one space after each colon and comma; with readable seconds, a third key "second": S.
{"hour": 7, "minute": 48}
